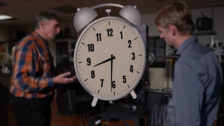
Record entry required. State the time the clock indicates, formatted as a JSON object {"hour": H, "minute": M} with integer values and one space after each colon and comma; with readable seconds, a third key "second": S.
{"hour": 8, "minute": 31}
